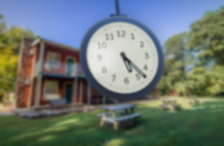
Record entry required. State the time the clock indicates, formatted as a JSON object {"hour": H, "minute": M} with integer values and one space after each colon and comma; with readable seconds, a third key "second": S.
{"hour": 5, "minute": 23}
